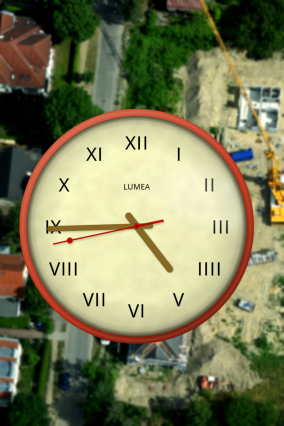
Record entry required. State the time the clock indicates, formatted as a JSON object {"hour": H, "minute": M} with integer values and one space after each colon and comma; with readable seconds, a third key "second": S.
{"hour": 4, "minute": 44, "second": 43}
